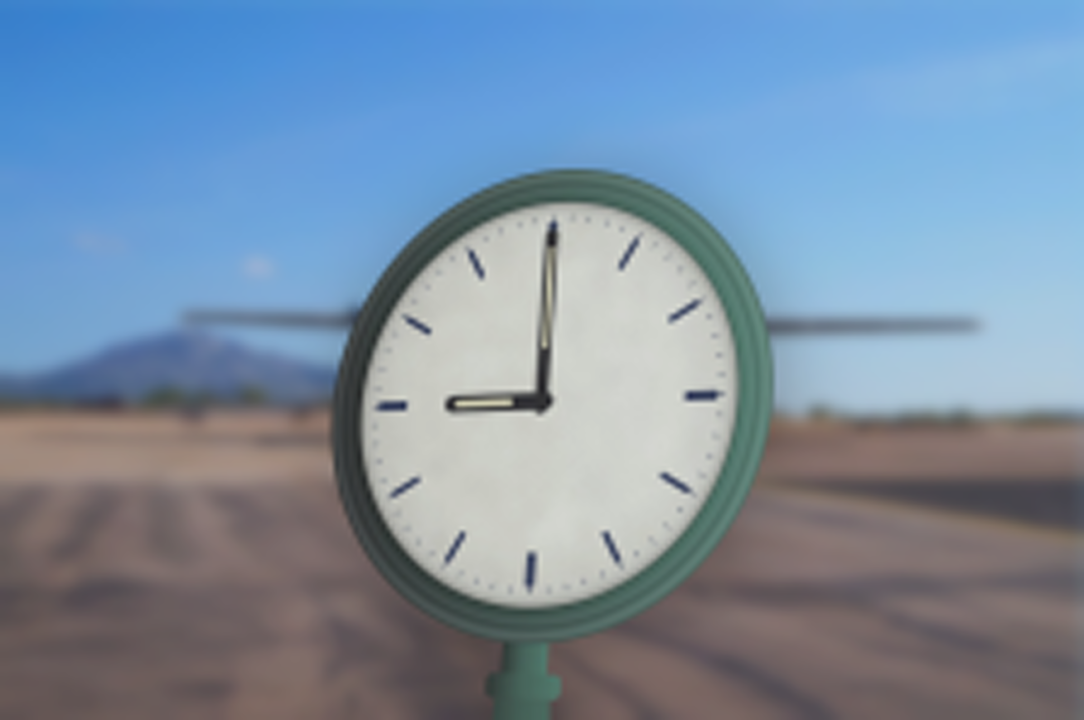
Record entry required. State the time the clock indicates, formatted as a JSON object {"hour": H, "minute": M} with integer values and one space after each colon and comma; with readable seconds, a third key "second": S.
{"hour": 9, "minute": 0}
